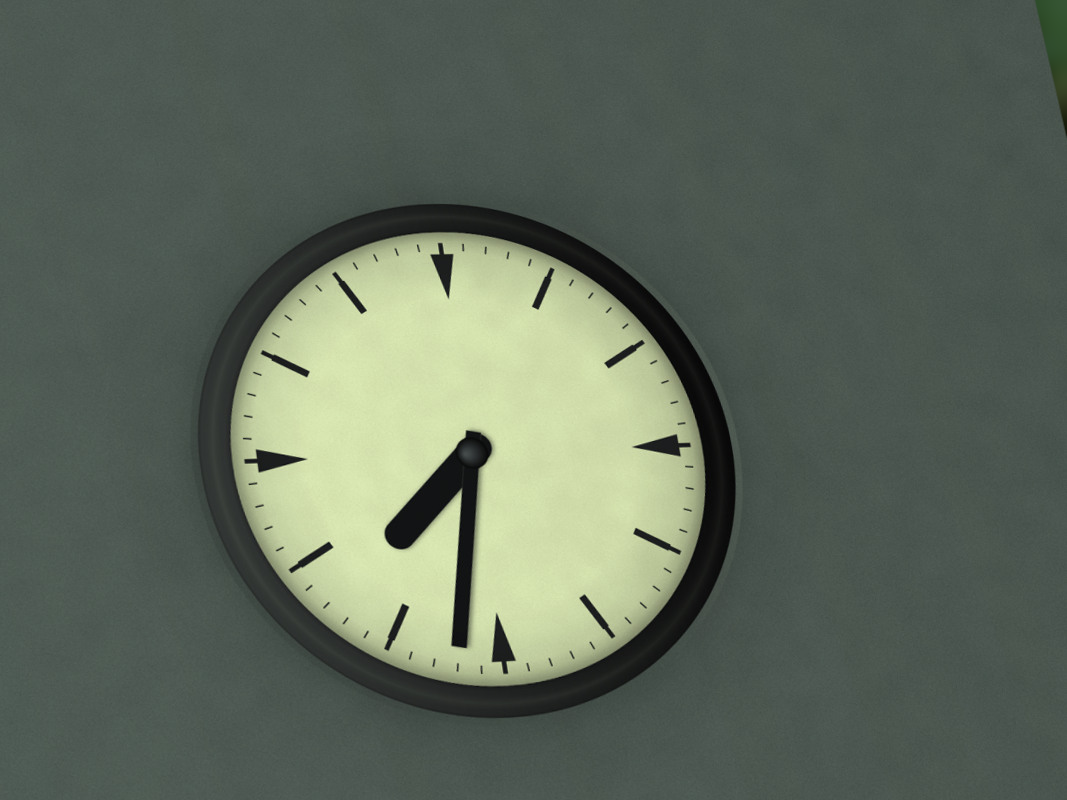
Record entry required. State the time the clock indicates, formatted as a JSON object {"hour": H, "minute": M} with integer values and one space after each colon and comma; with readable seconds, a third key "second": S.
{"hour": 7, "minute": 32}
